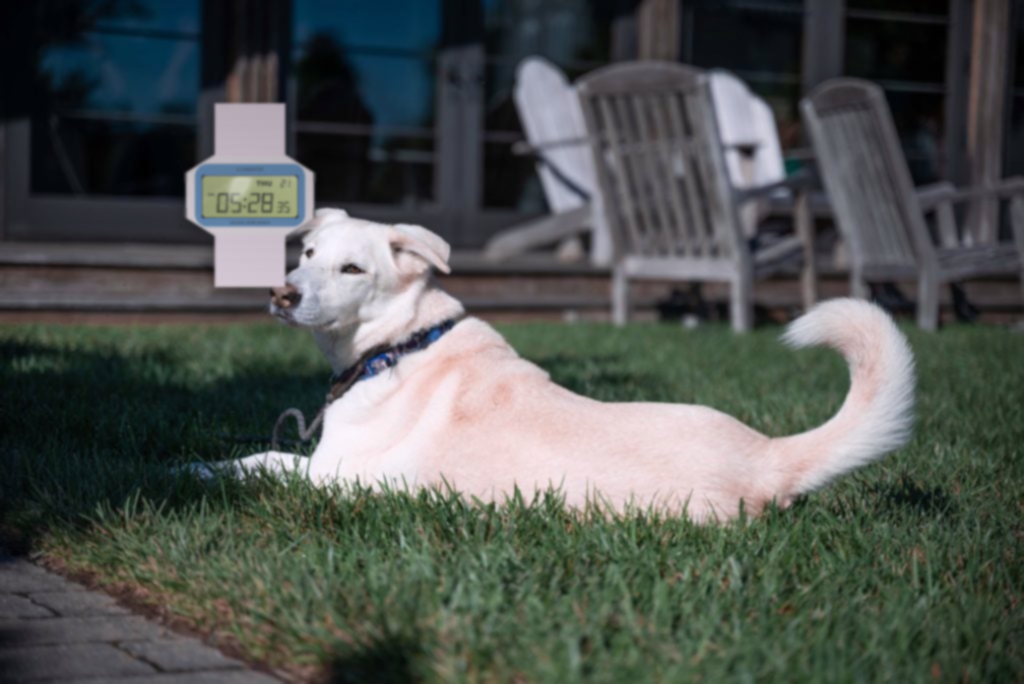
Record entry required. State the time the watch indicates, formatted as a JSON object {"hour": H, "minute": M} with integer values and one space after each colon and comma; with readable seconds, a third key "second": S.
{"hour": 5, "minute": 28}
